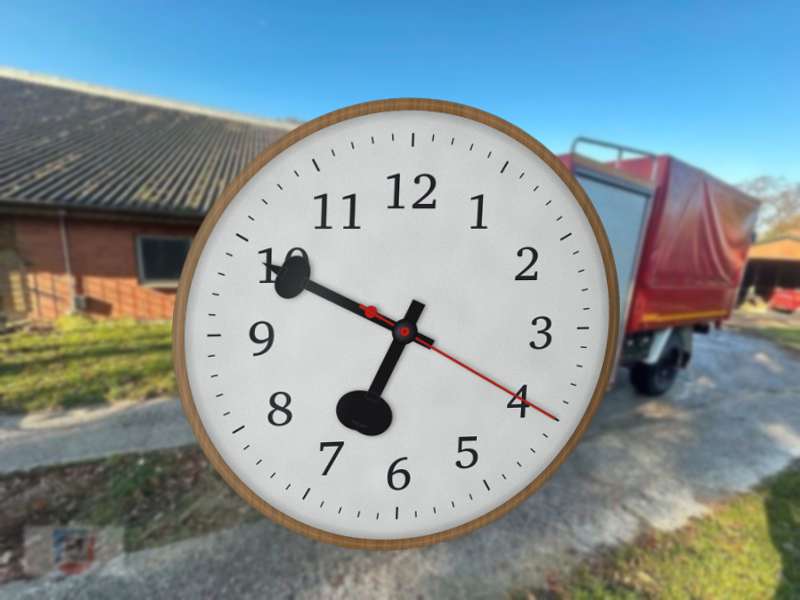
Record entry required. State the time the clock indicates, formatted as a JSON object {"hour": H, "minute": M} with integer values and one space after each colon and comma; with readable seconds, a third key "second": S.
{"hour": 6, "minute": 49, "second": 20}
